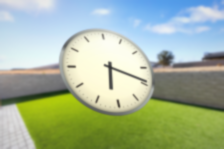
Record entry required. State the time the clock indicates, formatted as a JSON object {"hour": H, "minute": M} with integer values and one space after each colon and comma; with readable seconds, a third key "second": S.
{"hour": 6, "minute": 19}
